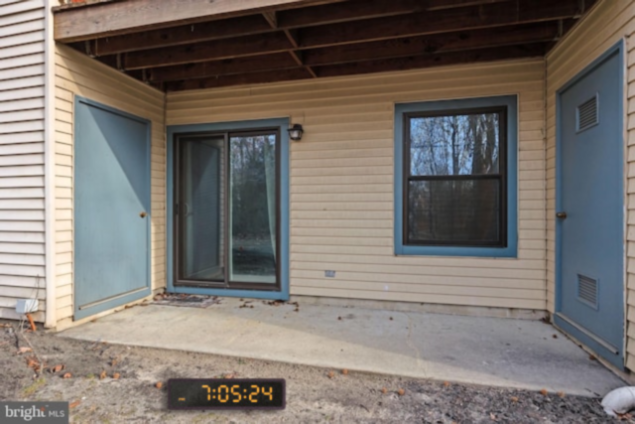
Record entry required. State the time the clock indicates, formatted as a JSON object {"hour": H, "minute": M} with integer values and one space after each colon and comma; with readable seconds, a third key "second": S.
{"hour": 7, "minute": 5, "second": 24}
